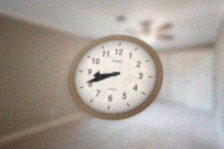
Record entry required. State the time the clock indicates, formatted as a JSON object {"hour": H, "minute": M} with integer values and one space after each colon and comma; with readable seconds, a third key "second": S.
{"hour": 8, "minute": 41}
